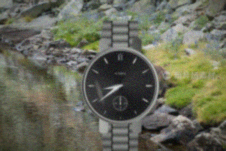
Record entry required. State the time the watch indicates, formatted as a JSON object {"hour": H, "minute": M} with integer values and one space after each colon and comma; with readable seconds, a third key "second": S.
{"hour": 8, "minute": 39}
